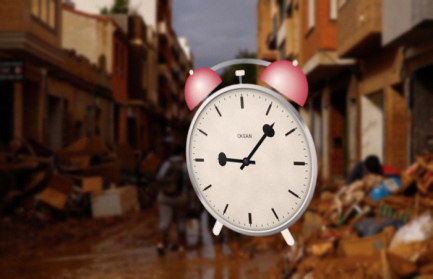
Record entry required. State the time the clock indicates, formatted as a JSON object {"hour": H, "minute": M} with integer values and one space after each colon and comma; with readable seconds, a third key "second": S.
{"hour": 9, "minute": 7}
